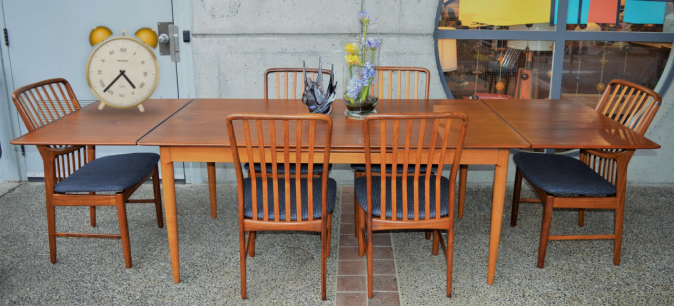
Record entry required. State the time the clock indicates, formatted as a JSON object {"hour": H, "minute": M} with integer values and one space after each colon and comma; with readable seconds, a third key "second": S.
{"hour": 4, "minute": 37}
